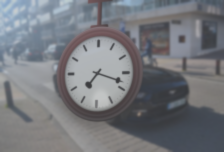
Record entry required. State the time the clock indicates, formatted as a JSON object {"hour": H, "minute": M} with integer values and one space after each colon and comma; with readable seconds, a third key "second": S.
{"hour": 7, "minute": 18}
